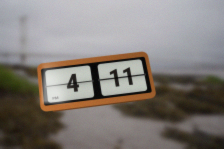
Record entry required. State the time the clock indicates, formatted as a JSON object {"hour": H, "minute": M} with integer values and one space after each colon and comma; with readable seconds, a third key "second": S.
{"hour": 4, "minute": 11}
